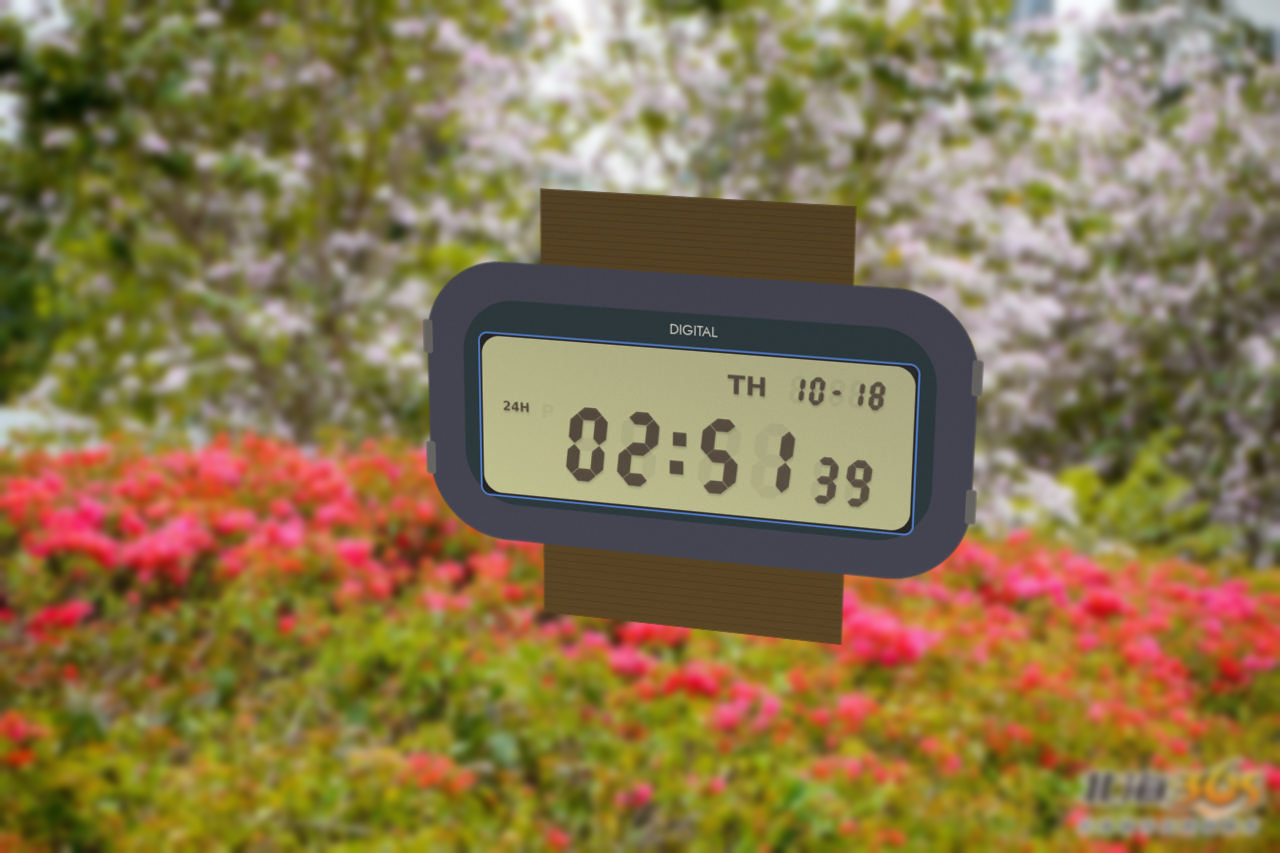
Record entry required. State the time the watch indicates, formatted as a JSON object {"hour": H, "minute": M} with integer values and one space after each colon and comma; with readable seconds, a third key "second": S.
{"hour": 2, "minute": 51, "second": 39}
